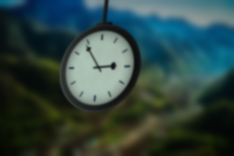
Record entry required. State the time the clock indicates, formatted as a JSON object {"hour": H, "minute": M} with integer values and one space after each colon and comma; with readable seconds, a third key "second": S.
{"hour": 2, "minute": 54}
